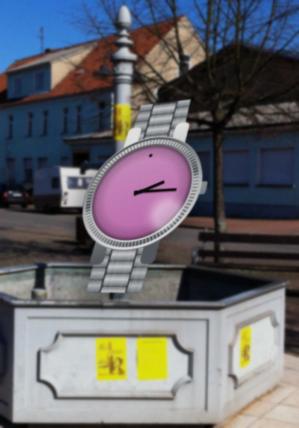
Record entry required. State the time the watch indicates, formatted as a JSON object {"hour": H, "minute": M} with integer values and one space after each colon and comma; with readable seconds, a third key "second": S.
{"hour": 2, "minute": 15}
